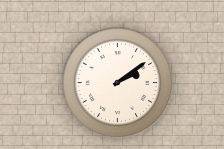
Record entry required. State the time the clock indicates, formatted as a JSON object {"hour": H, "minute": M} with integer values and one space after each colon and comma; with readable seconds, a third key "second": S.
{"hour": 2, "minute": 9}
